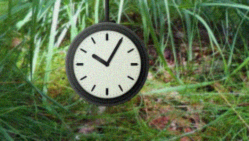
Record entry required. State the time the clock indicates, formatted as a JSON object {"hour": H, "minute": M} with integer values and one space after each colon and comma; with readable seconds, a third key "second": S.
{"hour": 10, "minute": 5}
